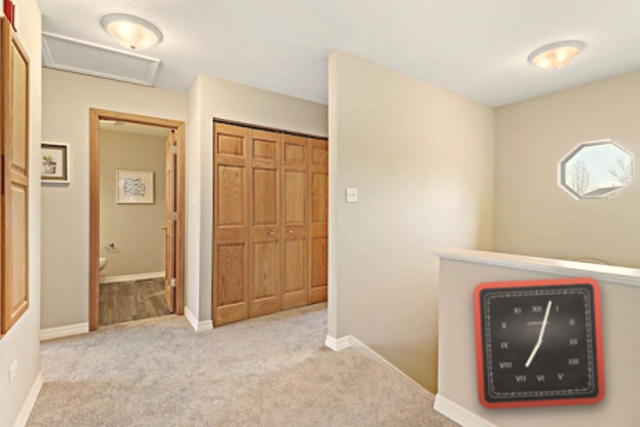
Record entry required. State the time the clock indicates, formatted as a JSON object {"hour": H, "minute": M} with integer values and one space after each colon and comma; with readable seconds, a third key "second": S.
{"hour": 7, "minute": 3}
